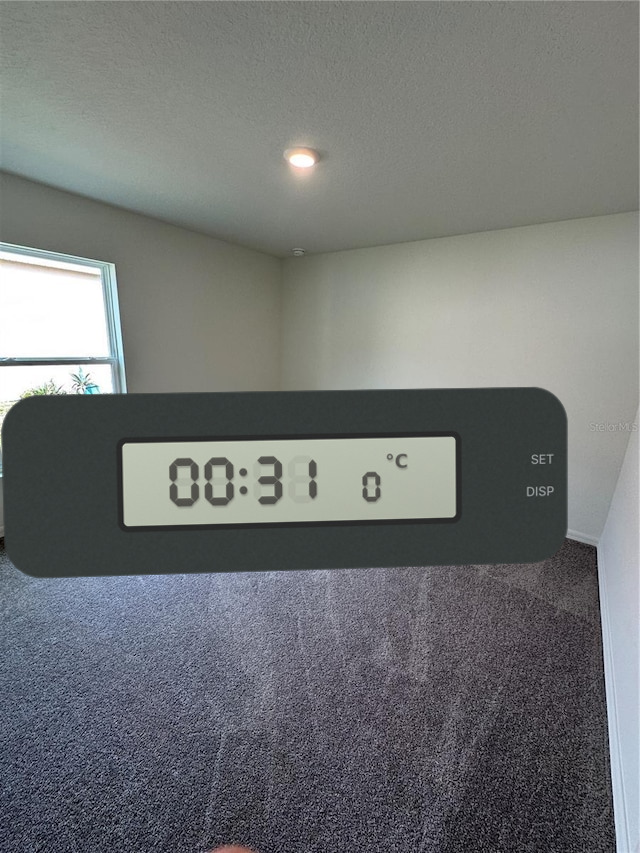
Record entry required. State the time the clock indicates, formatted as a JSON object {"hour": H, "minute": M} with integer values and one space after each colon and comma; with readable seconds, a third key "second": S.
{"hour": 0, "minute": 31}
